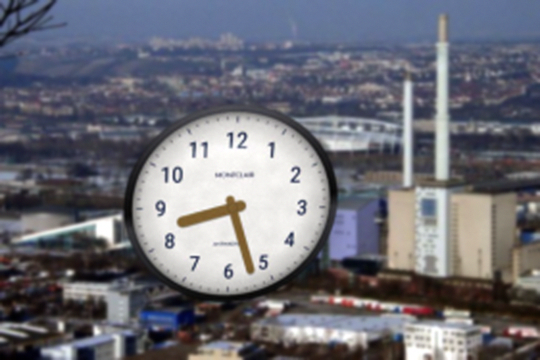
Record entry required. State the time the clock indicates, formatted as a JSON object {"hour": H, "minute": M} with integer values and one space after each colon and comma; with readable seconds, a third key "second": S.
{"hour": 8, "minute": 27}
